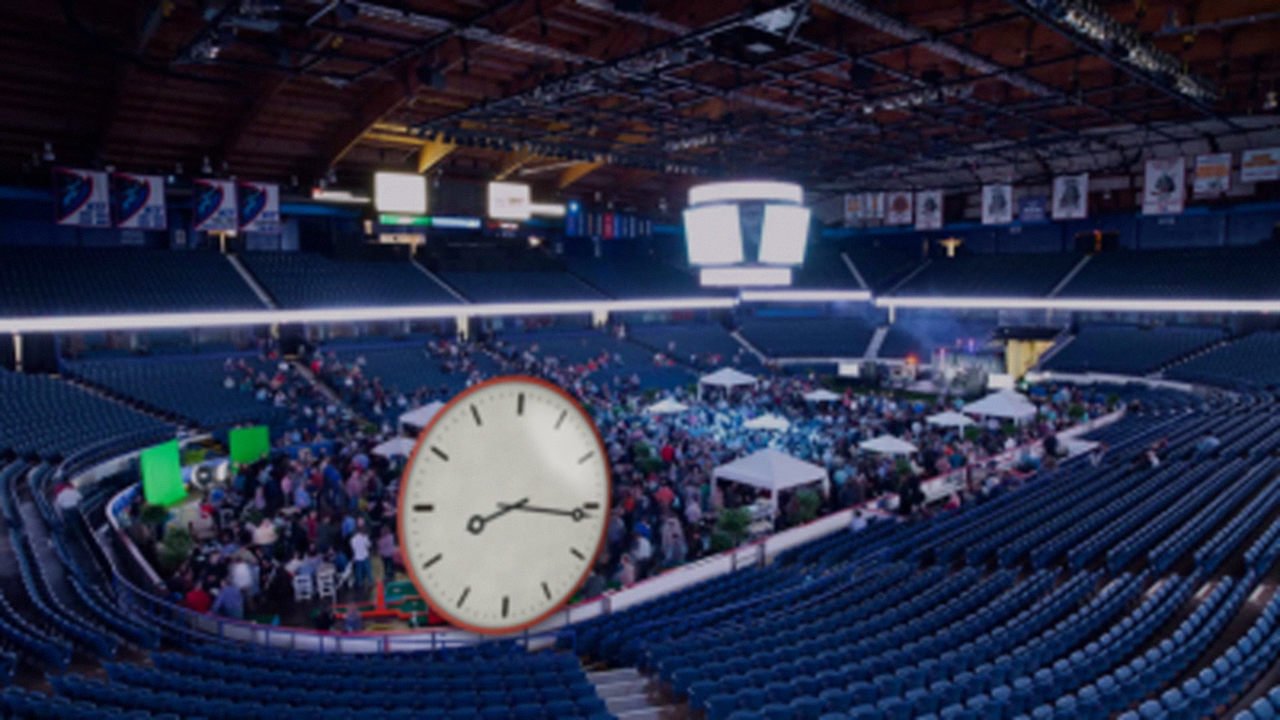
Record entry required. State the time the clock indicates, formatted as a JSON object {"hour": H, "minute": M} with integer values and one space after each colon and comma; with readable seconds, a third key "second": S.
{"hour": 8, "minute": 16}
